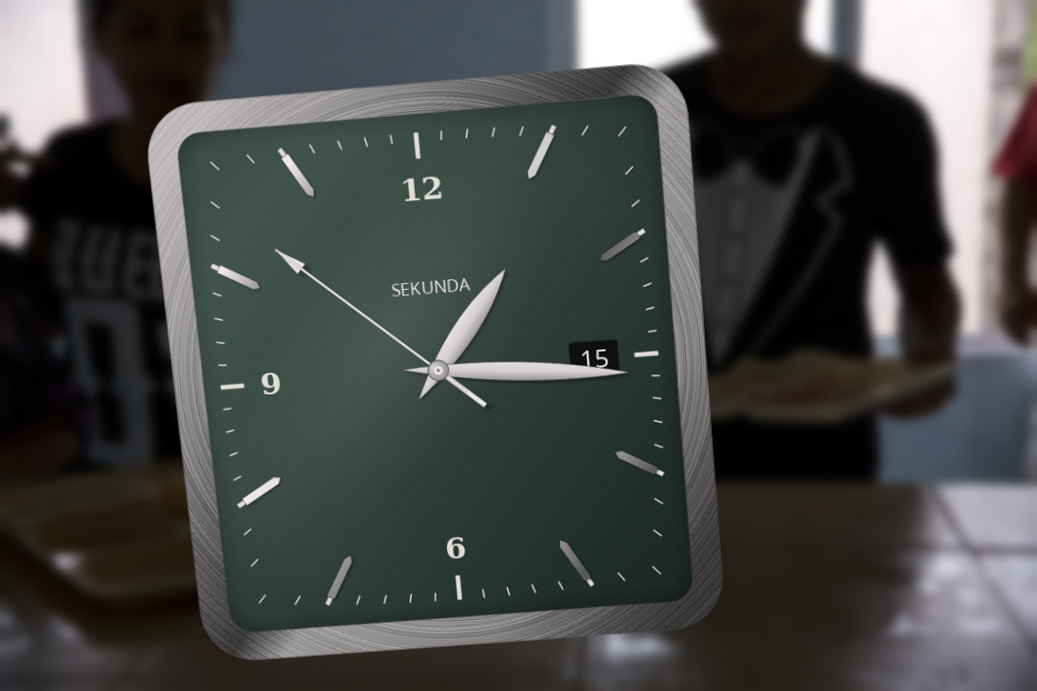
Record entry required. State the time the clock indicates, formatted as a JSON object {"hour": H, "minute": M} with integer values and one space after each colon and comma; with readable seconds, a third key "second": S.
{"hour": 1, "minute": 15, "second": 52}
